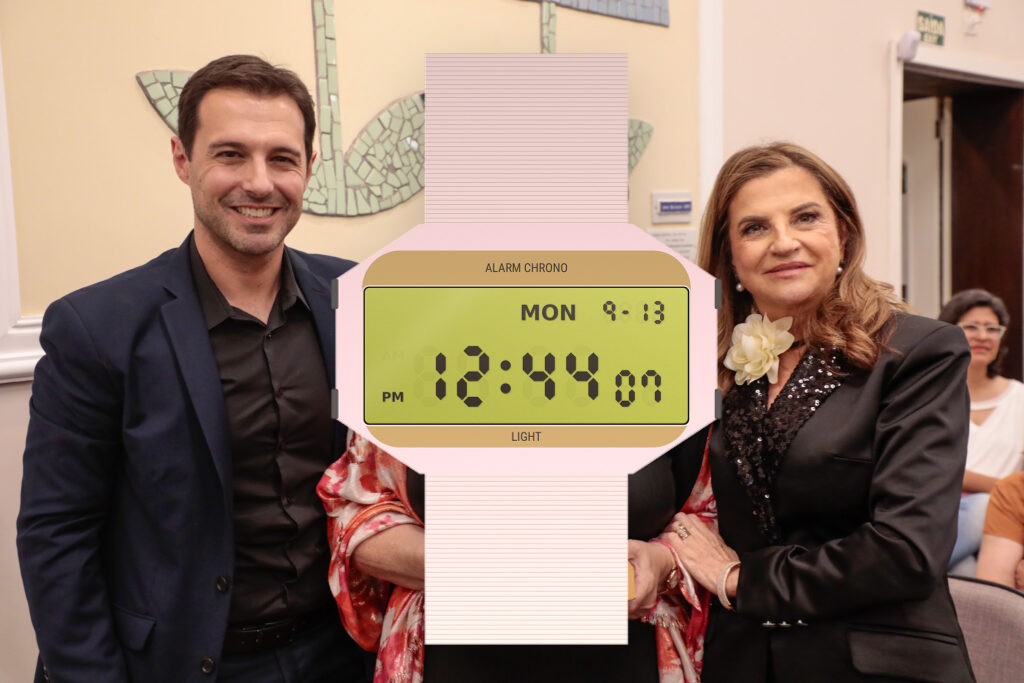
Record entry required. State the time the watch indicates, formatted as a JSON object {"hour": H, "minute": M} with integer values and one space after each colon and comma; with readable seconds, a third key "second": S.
{"hour": 12, "minute": 44, "second": 7}
